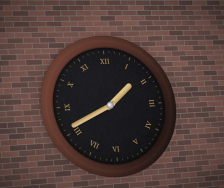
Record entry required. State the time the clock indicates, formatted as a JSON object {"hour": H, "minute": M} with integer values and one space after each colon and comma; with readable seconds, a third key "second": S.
{"hour": 1, "minute": 41}
